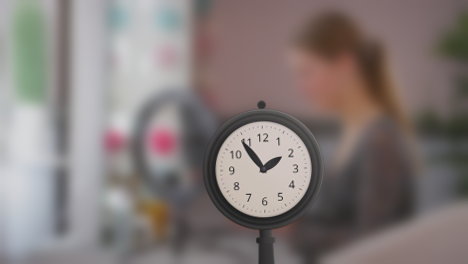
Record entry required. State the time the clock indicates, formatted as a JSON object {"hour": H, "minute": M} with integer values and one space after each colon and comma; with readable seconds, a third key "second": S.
{"hour": 1, "minute": 54}
